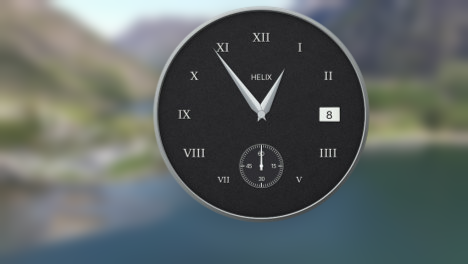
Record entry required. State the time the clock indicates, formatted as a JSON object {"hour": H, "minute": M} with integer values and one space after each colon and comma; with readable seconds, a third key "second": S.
{"hour": 12, "minute": 54}
